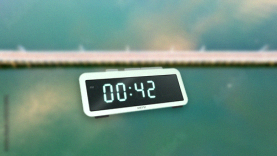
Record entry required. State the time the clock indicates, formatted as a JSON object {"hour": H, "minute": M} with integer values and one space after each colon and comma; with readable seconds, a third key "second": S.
{"hour": 0, "minute": 42}
